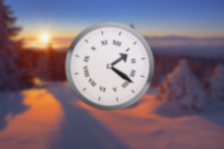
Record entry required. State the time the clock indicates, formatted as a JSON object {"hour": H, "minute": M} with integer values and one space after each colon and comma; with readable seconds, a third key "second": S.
{"hour": 1, "minute": 18}
